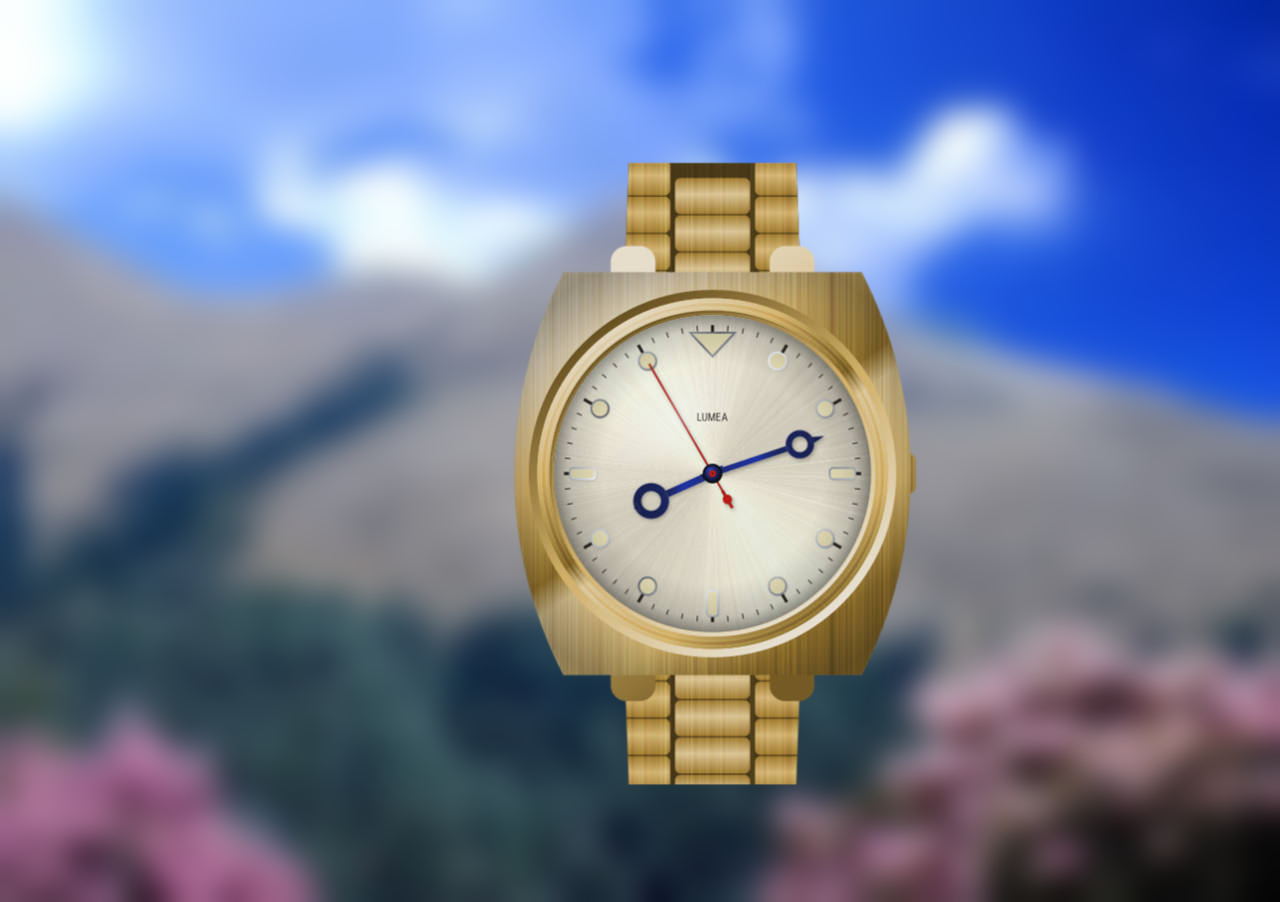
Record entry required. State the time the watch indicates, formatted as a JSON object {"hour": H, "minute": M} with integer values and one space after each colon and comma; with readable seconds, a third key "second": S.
{"hour": 8, "minute": 11, "second": 55}
